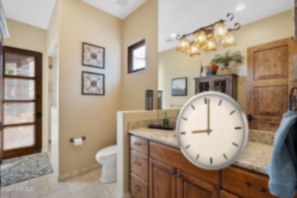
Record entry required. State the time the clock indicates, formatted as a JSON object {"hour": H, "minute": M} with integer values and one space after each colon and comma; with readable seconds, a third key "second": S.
{"hour": 9, "minute": 1}
